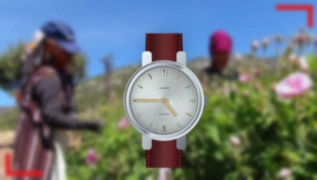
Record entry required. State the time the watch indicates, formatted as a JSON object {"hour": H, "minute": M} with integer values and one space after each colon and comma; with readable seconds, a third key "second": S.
{"hour": 4, "minute": 45}
